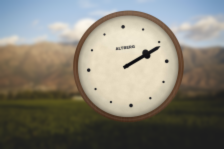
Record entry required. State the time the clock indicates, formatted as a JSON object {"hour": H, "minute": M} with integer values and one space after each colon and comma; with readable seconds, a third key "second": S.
{"hour": 2, "minute": 11}
